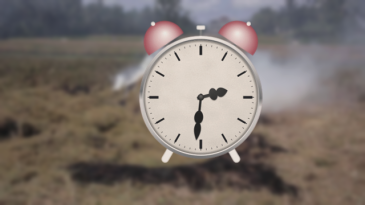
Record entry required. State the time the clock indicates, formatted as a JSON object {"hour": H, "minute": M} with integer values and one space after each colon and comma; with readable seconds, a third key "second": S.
{"hour": 2, "minute": 31}
